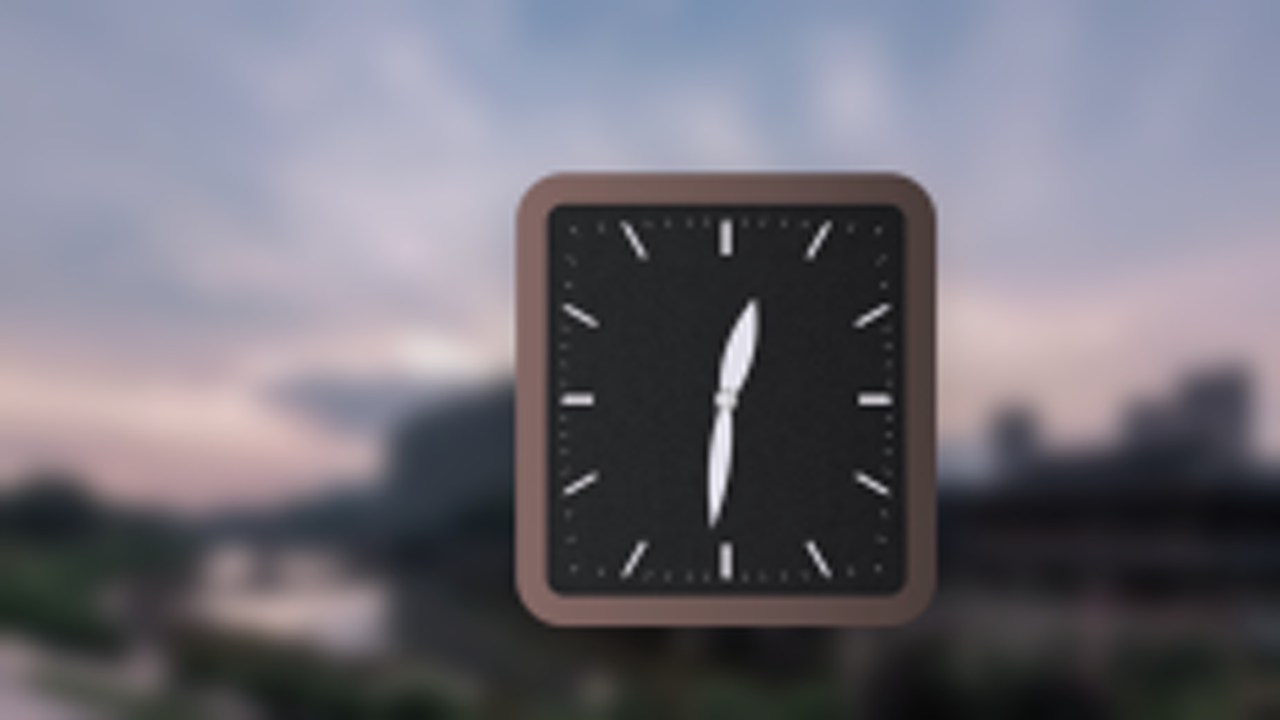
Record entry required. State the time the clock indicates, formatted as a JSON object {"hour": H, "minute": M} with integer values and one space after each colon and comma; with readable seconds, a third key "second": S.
{"hour": 12, "minute": 31}
